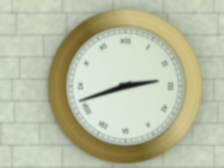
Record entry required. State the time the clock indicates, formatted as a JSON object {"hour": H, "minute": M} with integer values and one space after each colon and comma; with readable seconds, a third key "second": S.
{"hour": 2, "minute": 42}
